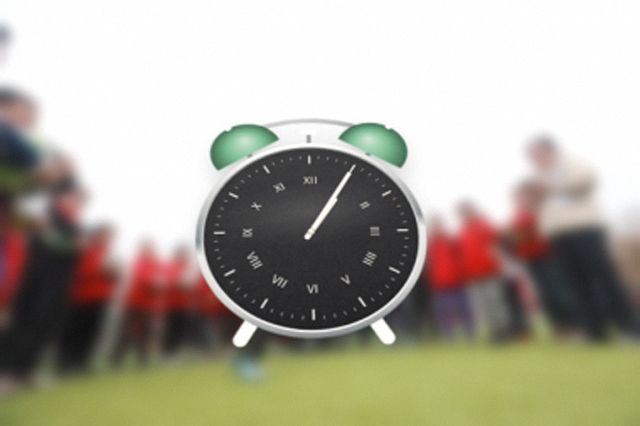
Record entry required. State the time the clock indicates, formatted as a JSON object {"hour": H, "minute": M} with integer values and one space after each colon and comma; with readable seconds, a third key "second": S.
{"hour": 1, "minute": 5}
